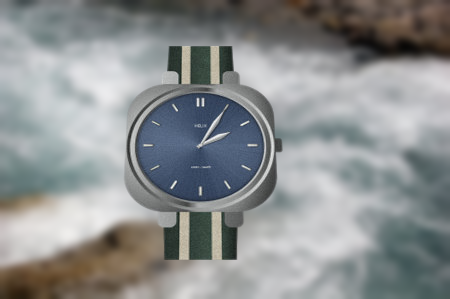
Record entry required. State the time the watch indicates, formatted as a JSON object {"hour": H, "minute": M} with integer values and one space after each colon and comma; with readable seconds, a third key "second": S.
{"hour": 2, "minute": 5}
